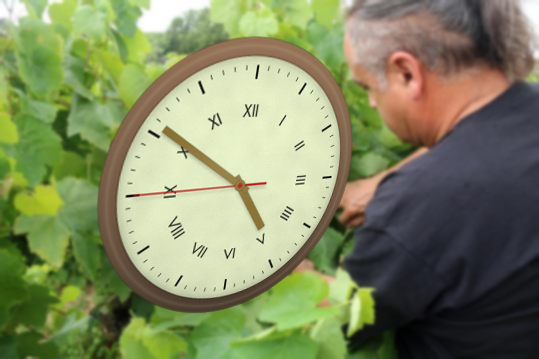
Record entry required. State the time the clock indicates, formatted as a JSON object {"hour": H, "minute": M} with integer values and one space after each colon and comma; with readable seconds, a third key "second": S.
{"hour": 4, "minute": 50, "second": 45}
